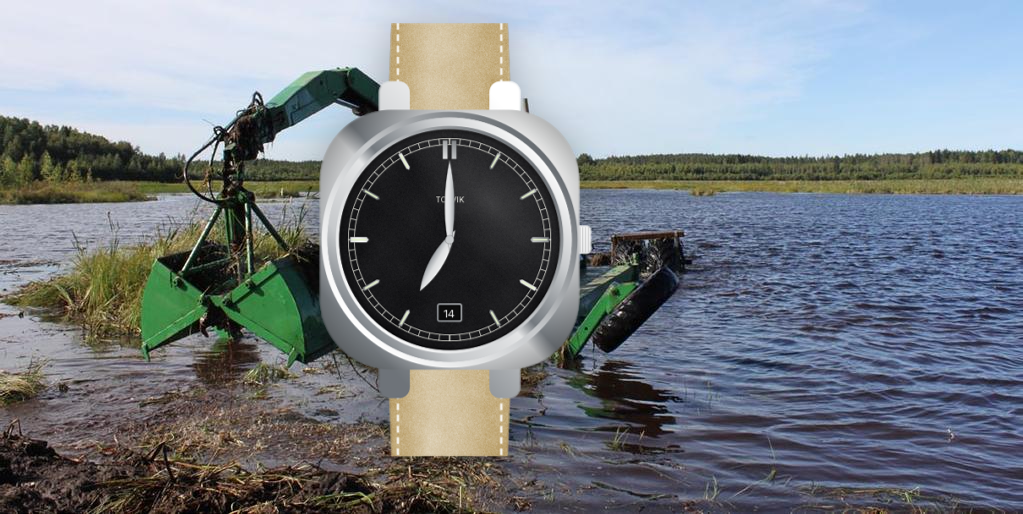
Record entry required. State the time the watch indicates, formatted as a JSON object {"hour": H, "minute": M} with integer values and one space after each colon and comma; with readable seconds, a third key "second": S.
{"hour": 7, "minute": 0}
